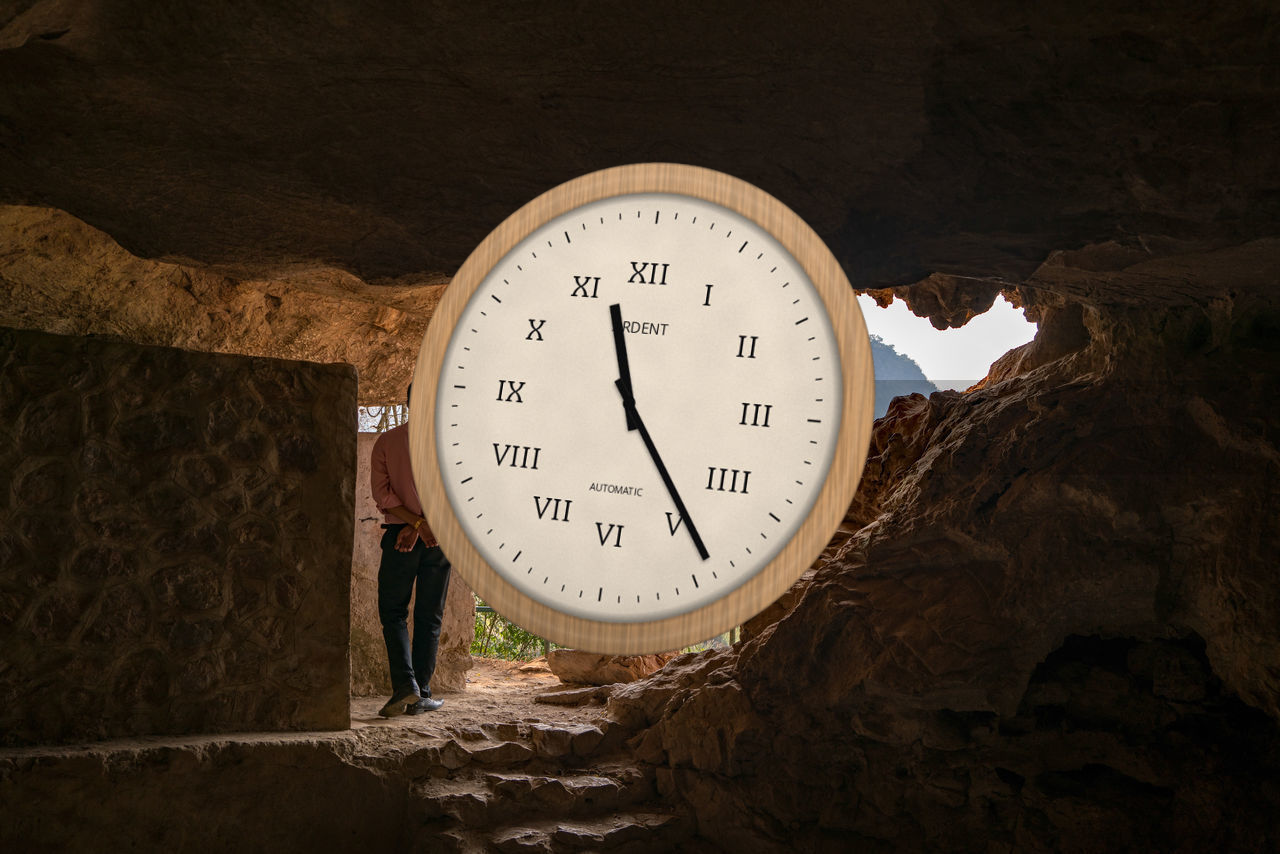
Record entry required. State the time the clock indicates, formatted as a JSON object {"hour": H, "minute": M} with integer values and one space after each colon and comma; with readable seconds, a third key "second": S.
{"hour": 11, "minute": 24}
